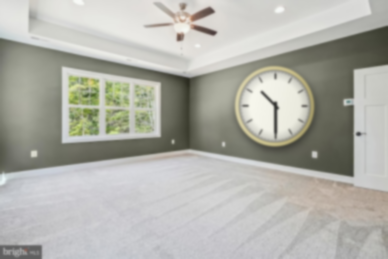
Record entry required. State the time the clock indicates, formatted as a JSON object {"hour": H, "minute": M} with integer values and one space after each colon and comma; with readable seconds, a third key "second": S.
{"hour": 10, "minute": 30}
